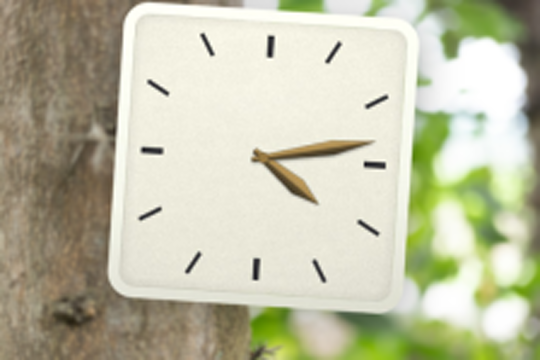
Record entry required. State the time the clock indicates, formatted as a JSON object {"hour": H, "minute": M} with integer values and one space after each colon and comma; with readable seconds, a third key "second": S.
{"hour": 4, "minute": 13}
